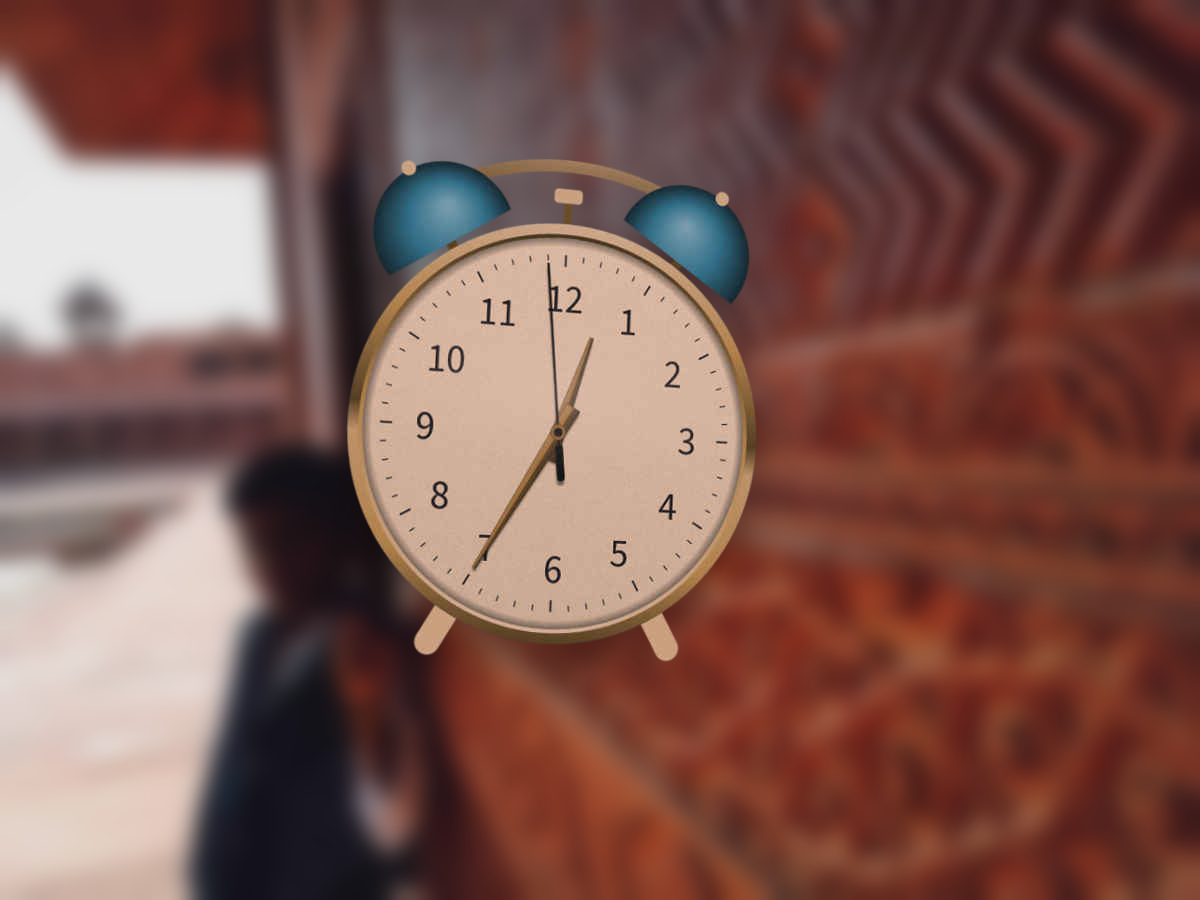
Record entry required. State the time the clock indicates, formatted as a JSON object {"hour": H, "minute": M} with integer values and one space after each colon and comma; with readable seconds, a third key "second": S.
{"hour": 12, "minute": 34, "second": 59}
